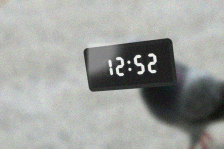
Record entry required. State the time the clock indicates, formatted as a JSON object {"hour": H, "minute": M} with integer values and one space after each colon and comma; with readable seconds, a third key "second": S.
{"hour": 12, "minute": 52}
